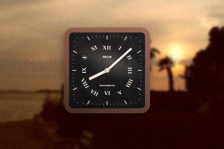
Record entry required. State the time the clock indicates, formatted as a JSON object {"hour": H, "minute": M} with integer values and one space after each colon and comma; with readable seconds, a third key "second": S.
{"hour": 8, "minute": 8}
